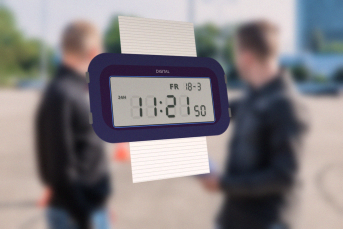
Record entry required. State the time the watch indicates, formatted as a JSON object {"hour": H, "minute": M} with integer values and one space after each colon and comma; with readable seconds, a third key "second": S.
{"hour": 11, "minute": 21, "second": 50}
